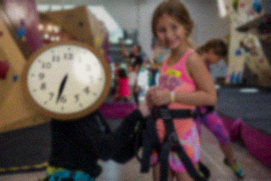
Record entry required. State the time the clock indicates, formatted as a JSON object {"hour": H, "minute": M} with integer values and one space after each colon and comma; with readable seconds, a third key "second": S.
{"hour": 6, "minute": 32}
